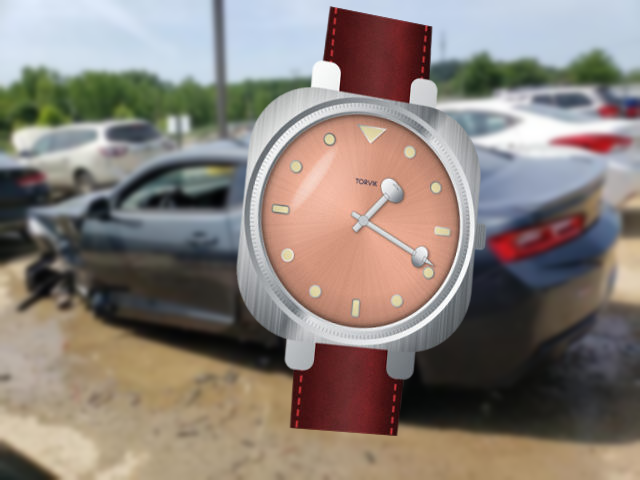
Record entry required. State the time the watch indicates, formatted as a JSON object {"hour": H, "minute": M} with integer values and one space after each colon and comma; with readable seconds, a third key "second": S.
{"hour": 1, "minute": 19}
